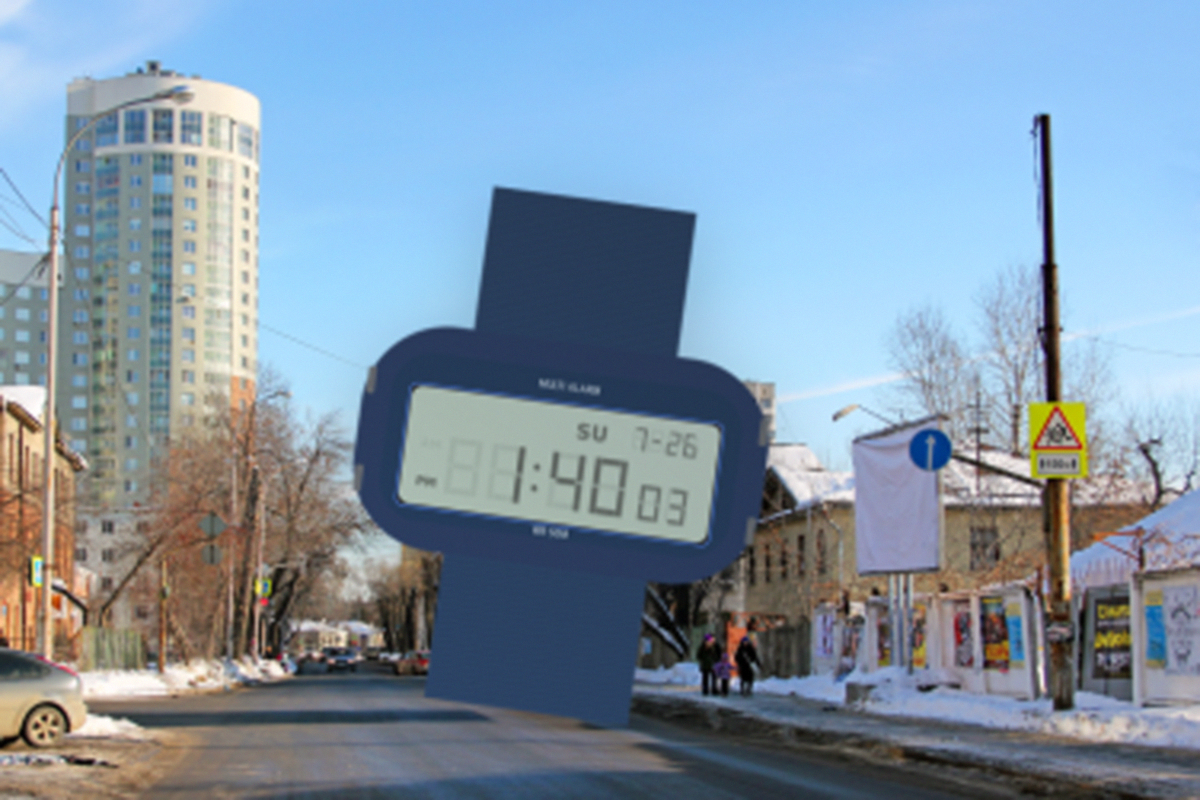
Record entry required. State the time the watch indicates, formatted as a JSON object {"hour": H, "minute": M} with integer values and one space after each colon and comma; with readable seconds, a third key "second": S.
{"hour": 1, "minute": 40, "second": 3}
